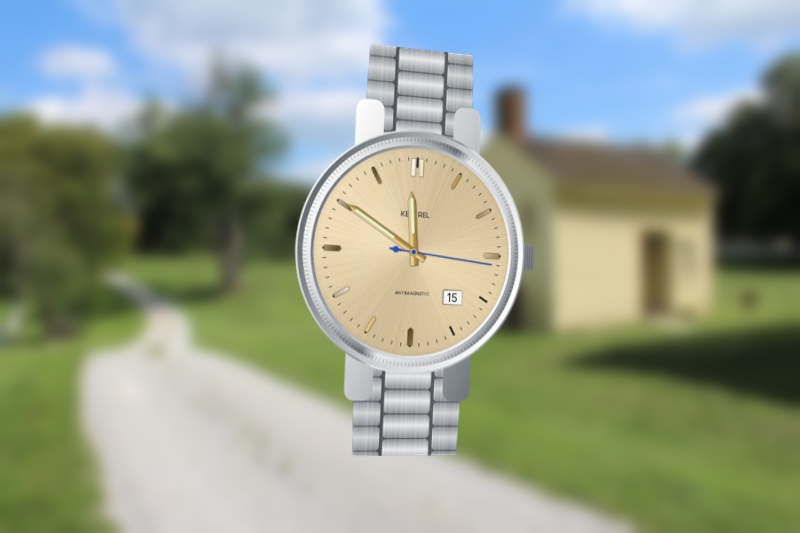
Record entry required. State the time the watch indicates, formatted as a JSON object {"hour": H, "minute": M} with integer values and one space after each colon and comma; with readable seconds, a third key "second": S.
{"hour": 11, "minute": 50, "second": 16}
